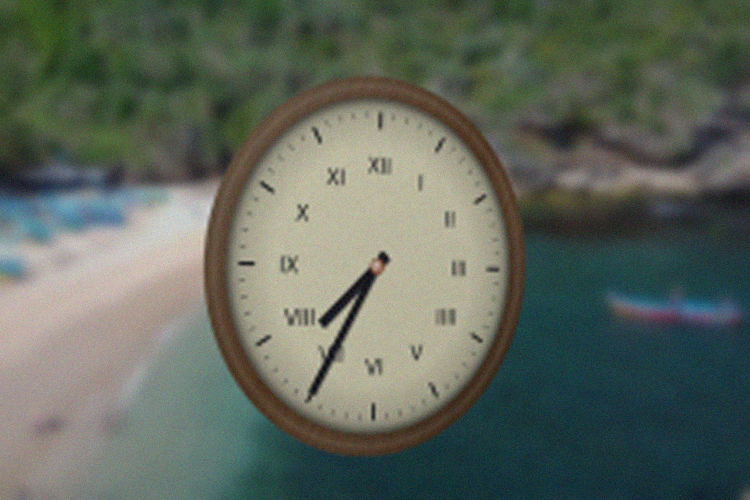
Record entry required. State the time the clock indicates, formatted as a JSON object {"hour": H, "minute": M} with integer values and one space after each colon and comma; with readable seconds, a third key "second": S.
{"hour": 7, "minute": 35}
